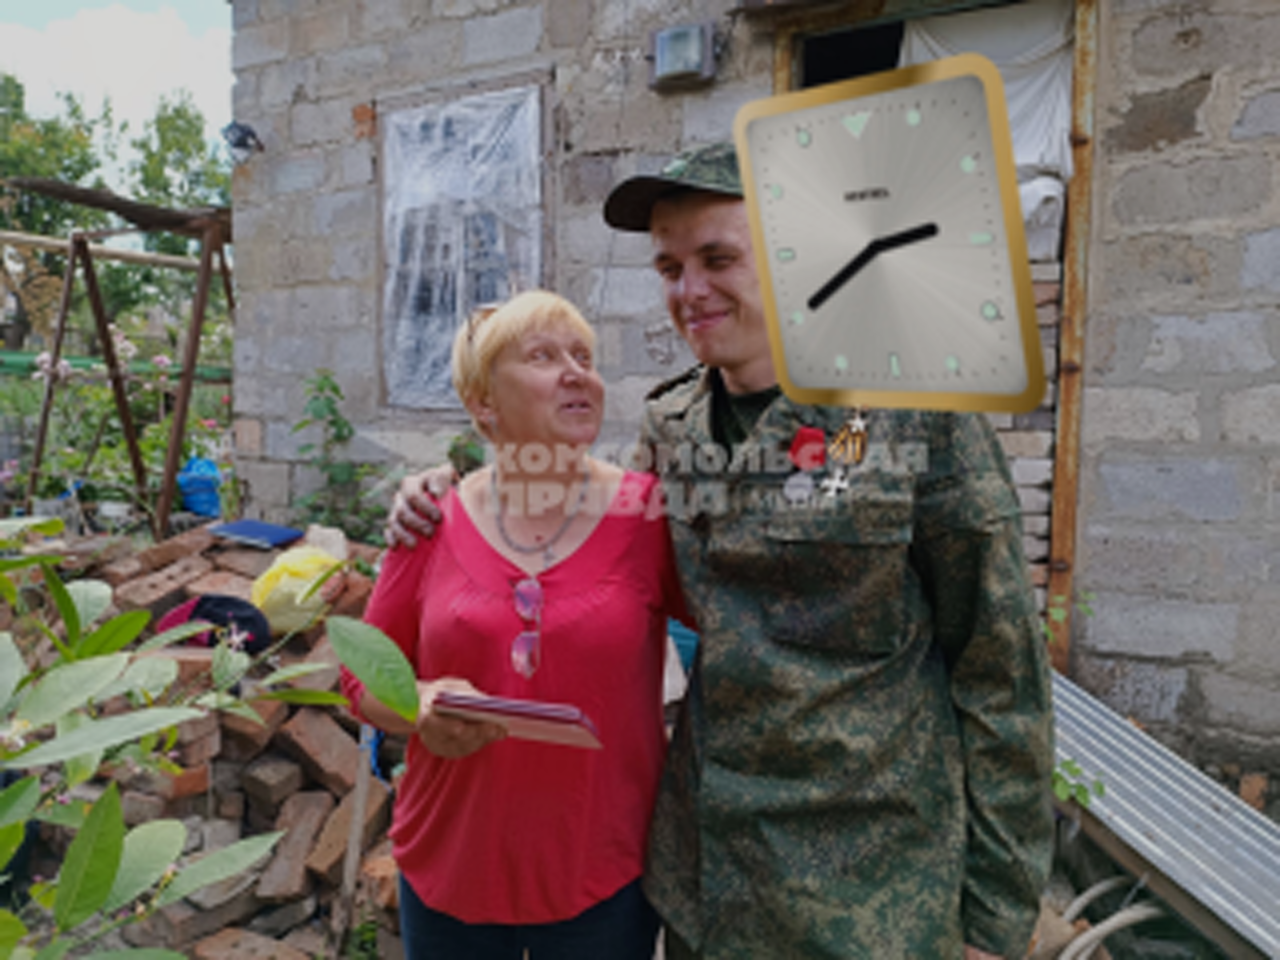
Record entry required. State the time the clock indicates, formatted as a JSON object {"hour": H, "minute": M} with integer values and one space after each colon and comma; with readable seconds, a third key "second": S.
{"hour": 2, "minute": 40}
